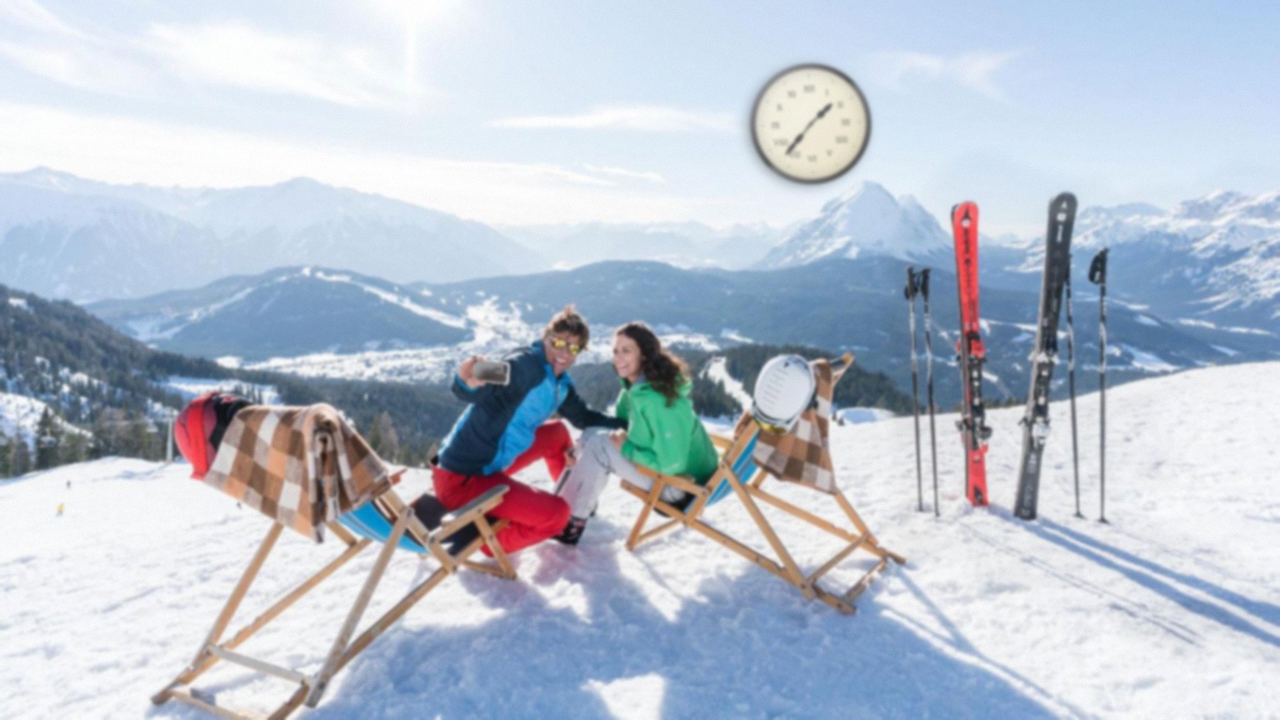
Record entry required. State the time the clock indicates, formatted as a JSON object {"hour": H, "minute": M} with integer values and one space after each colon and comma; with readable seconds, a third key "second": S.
{"hour": 1, "minute": 37}
